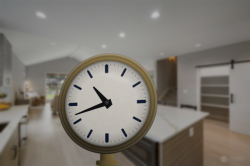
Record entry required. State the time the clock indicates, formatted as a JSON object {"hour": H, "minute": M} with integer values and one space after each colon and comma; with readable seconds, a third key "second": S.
{"hour": 10, "minute": 42}
